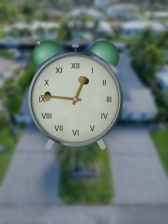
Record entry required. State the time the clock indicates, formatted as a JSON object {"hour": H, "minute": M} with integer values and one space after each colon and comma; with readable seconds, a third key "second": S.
{"hour": 12, "minute": 46}
